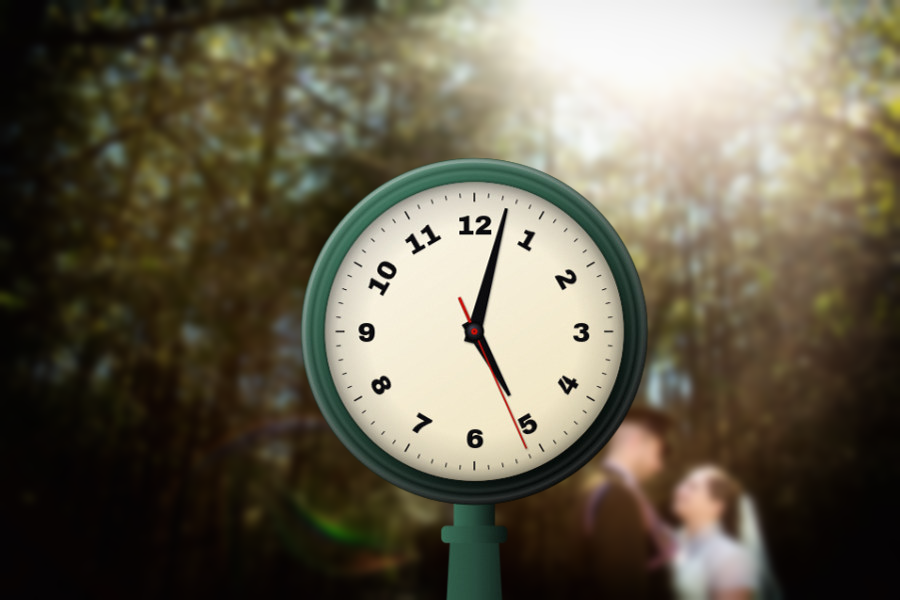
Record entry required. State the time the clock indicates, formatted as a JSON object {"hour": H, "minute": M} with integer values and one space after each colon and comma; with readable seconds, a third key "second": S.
{"hour": 5, "minute": 2, "second": 26}
